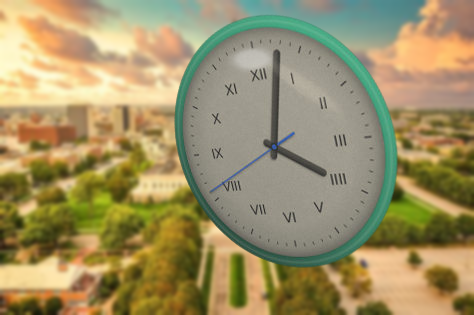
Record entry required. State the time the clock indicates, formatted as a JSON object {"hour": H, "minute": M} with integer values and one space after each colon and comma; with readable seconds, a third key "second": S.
{"hour": 4, "minute": 2, "second": 41}
